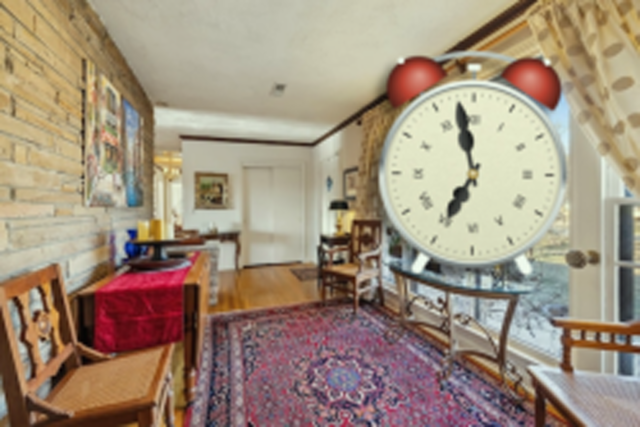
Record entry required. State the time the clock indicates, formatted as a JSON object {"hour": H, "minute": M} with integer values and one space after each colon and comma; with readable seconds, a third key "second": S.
{"hour": 6, "minute": 58}
